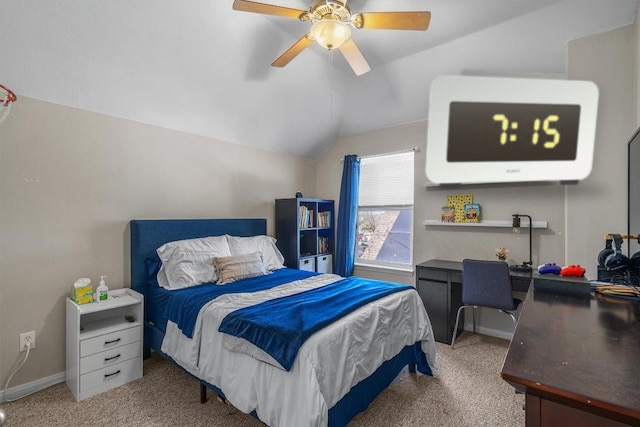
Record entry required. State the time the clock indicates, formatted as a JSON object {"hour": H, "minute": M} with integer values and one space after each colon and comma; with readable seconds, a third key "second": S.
{"hour": 7, "minute": 15}
